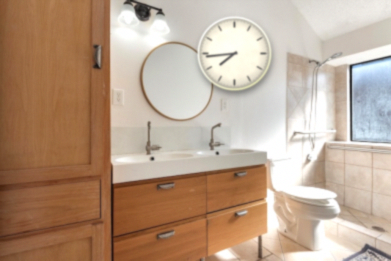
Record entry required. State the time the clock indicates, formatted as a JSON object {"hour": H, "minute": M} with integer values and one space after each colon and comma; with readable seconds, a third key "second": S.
{"hour": 7, "minute": 44}
